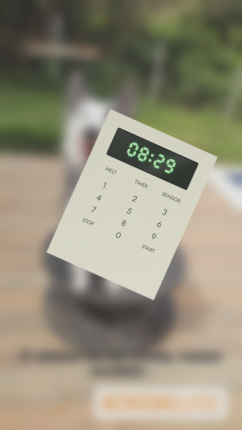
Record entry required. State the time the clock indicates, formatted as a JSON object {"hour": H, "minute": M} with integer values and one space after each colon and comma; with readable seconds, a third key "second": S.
{"hour": 8, "minute": 29}
